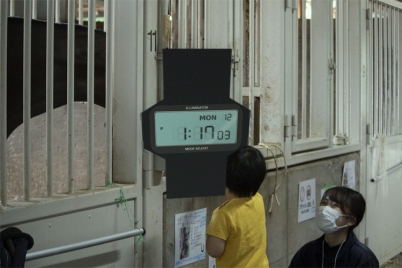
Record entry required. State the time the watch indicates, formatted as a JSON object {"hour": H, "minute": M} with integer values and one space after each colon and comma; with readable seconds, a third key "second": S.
{"hour": 1, "minute": 17, "second": 3}
